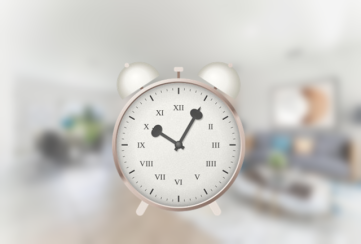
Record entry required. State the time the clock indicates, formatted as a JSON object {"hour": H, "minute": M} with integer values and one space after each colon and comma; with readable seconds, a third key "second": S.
{"hour": 10, "minute": 5}
